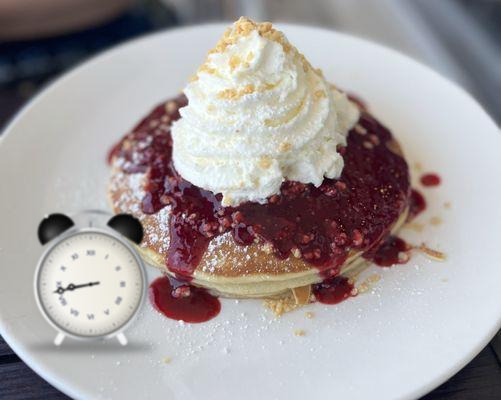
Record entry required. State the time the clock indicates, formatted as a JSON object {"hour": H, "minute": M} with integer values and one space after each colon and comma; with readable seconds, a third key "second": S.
{"hour": 8, "minute": 43}
